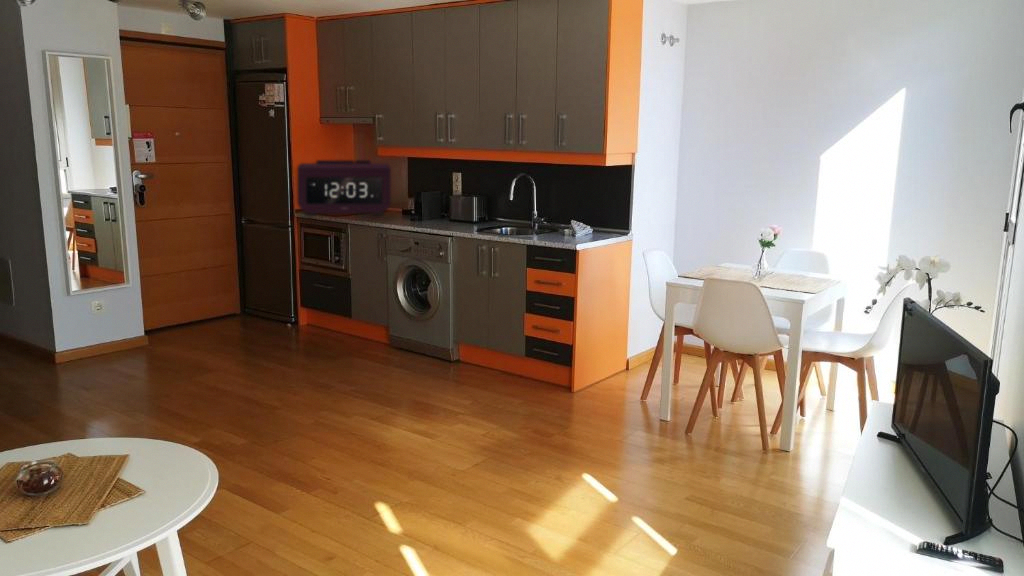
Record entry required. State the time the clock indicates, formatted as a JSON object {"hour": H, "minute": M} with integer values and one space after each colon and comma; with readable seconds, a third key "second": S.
{"hour": 12, "minute": 3}
